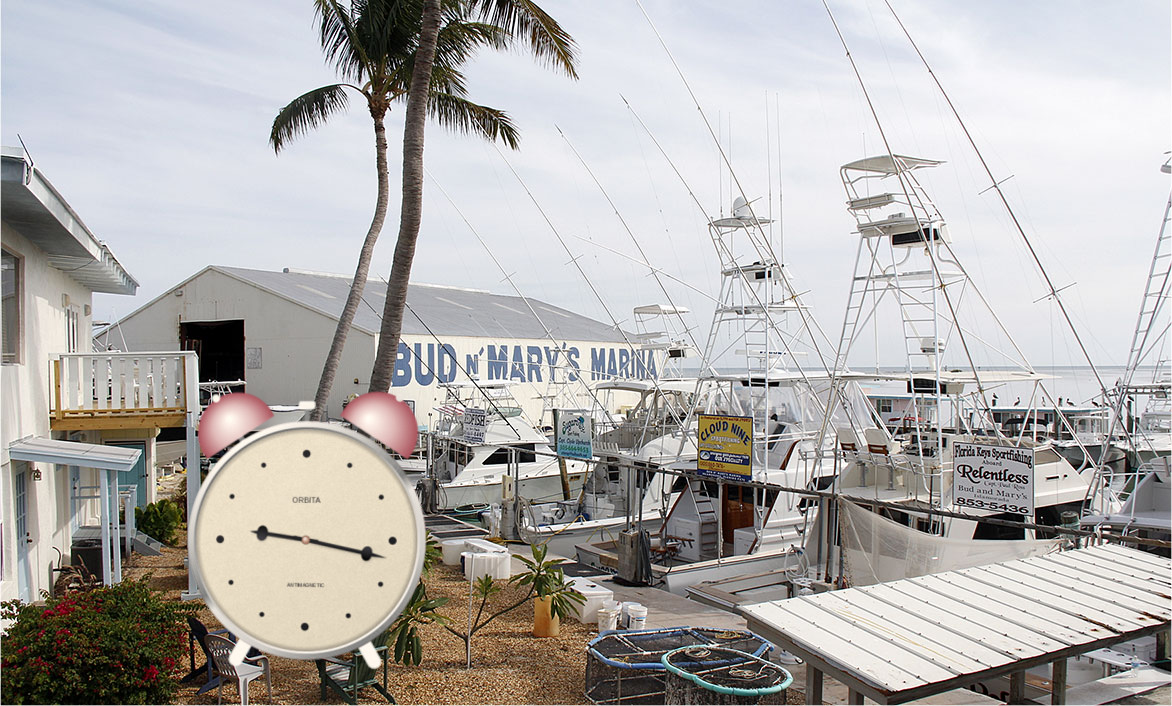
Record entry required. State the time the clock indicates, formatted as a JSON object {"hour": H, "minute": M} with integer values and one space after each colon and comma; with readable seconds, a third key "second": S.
{"hour": 9, "minute": 17}
